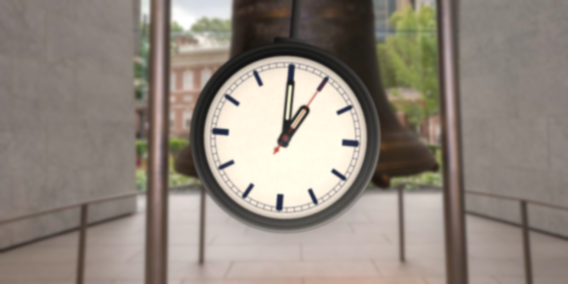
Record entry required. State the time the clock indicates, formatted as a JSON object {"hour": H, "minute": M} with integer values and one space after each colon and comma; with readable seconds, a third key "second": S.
{"hour": 1, "minute": 0, "second": 5}
